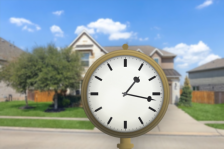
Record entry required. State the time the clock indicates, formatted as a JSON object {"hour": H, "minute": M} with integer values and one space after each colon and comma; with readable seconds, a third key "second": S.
{"hour": 1, "minute": 17}
